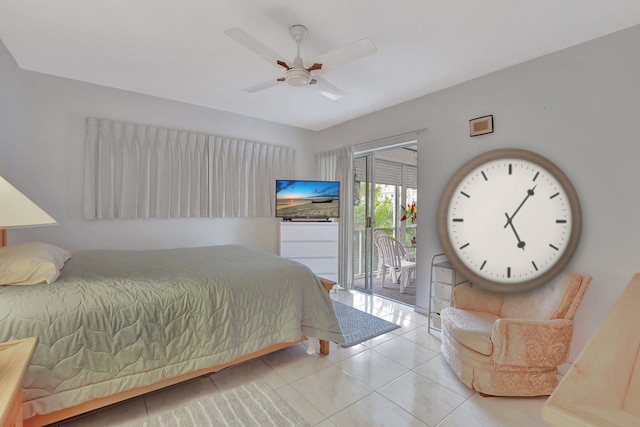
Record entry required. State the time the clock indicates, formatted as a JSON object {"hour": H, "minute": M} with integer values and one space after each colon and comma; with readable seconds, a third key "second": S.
{"hour": 5, "minute": 6}
